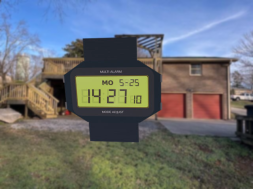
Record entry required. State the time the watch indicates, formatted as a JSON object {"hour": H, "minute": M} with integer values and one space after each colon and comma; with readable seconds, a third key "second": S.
{"hour": 14, "minute": 27, "second": 10}
